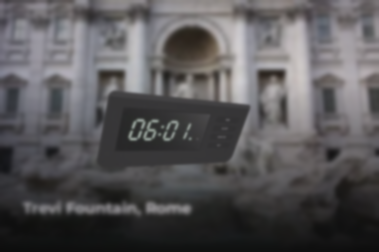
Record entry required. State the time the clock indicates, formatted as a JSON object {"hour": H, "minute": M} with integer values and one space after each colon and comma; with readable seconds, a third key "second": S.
{"hour": 6, "minute": 1}
